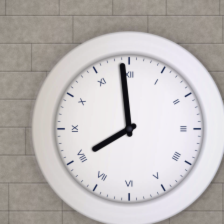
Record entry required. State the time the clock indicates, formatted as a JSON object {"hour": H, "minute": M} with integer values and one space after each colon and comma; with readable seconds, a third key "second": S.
{"hour": 7, "minute": 59}
